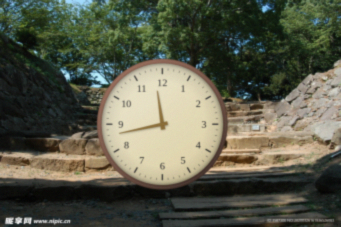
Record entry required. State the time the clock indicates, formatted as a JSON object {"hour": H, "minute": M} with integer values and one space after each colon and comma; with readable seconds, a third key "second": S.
{"hour": 11, "minute": 43}
